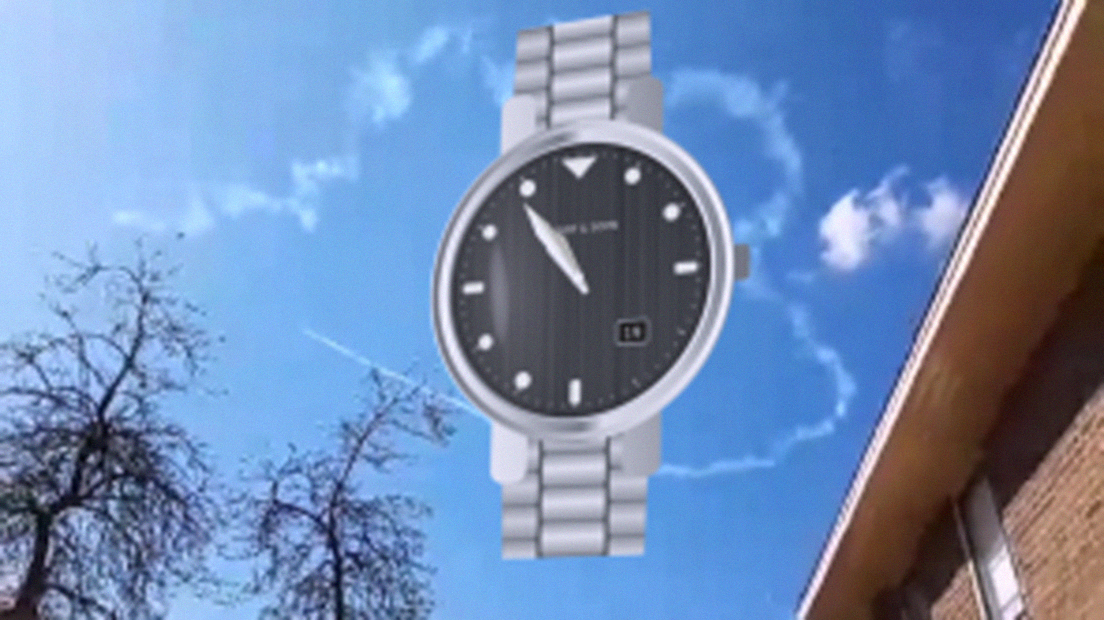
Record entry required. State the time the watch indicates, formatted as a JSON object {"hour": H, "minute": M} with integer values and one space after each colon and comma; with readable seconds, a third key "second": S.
{"hour": 10, "minute": 54}
